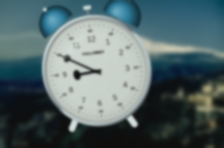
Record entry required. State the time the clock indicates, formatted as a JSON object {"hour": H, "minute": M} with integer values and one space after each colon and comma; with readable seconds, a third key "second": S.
{"hour": 8, "minute": 50}
